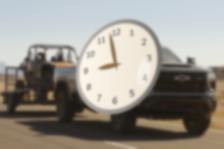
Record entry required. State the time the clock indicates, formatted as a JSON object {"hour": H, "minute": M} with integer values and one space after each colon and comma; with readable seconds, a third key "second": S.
{"hour": 8, "minute": 58}
